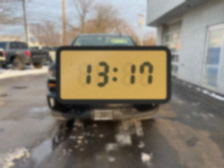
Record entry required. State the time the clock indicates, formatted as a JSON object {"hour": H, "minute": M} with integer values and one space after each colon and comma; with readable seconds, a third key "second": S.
{"hour": 13, "minute": 17}
